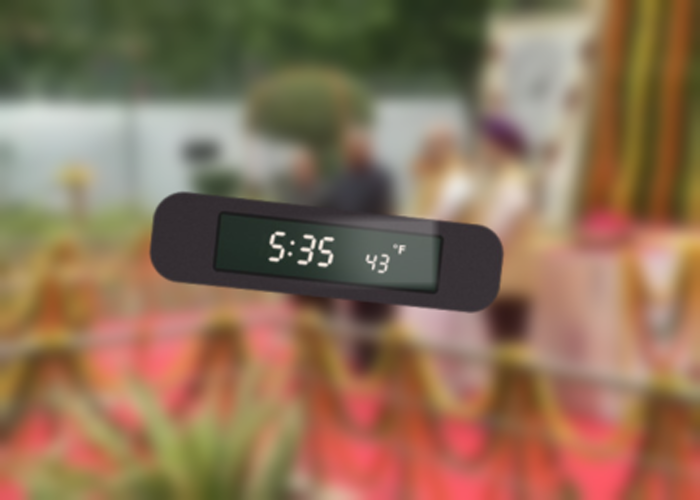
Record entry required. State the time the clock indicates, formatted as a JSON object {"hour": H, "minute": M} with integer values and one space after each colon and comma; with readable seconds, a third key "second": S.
{"hour": 5, "minute": 35}
